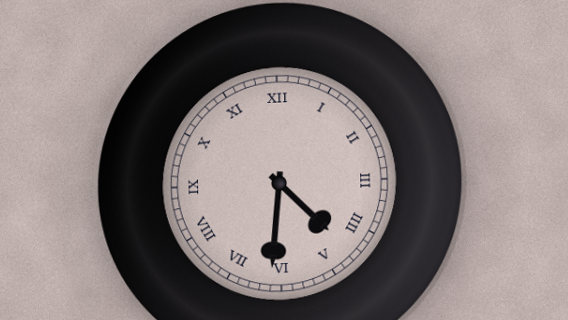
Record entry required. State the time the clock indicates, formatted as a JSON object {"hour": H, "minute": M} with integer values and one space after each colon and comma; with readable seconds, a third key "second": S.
{"hour": 4, "minute": 31}
